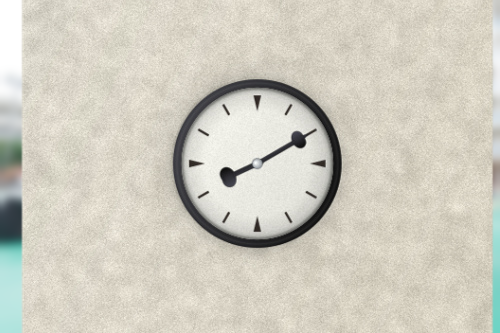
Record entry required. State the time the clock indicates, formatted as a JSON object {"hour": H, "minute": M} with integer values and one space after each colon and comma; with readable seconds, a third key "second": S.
{"hour": 8, "minute": 10}
